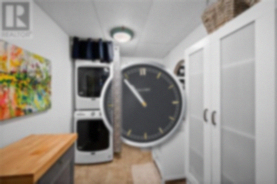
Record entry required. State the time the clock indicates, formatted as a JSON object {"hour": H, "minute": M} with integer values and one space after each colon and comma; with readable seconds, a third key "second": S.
{"hour": 10, "minute": 54}
